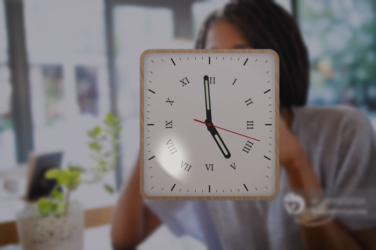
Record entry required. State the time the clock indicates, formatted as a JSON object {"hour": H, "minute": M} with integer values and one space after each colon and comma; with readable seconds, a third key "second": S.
{"hour": 4, "minute": 59, "second": 18}
